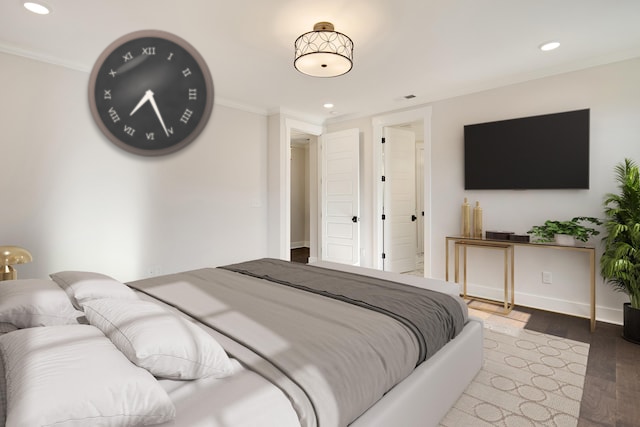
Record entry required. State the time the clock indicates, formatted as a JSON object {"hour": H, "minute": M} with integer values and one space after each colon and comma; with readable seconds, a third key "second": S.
{"hour": 7, "minute": 26}
